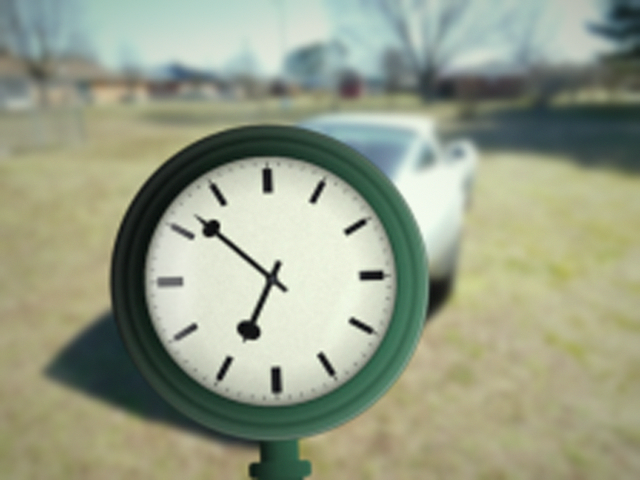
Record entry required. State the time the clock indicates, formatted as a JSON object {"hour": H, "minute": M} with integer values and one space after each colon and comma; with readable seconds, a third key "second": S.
{"hour": 6, "minute": 52}
